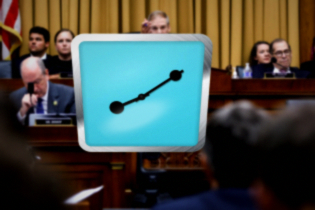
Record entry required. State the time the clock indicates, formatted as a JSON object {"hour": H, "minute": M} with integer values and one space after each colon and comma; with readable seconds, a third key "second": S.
{"hour": 8, "minute": 9}
